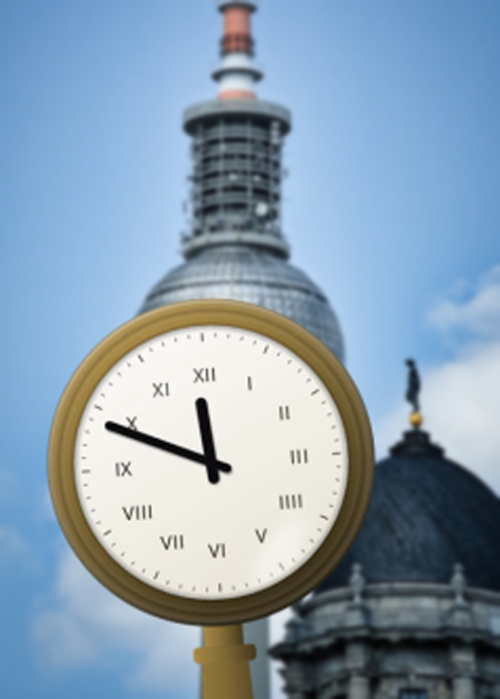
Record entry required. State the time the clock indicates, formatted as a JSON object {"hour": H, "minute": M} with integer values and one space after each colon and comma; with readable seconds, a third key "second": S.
{"hour": 11, "minute": 49}
